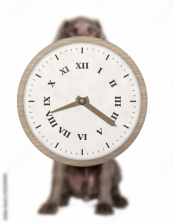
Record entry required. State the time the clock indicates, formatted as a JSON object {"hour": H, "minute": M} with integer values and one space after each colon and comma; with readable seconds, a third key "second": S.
{"hour": 8, "minute": 21}
